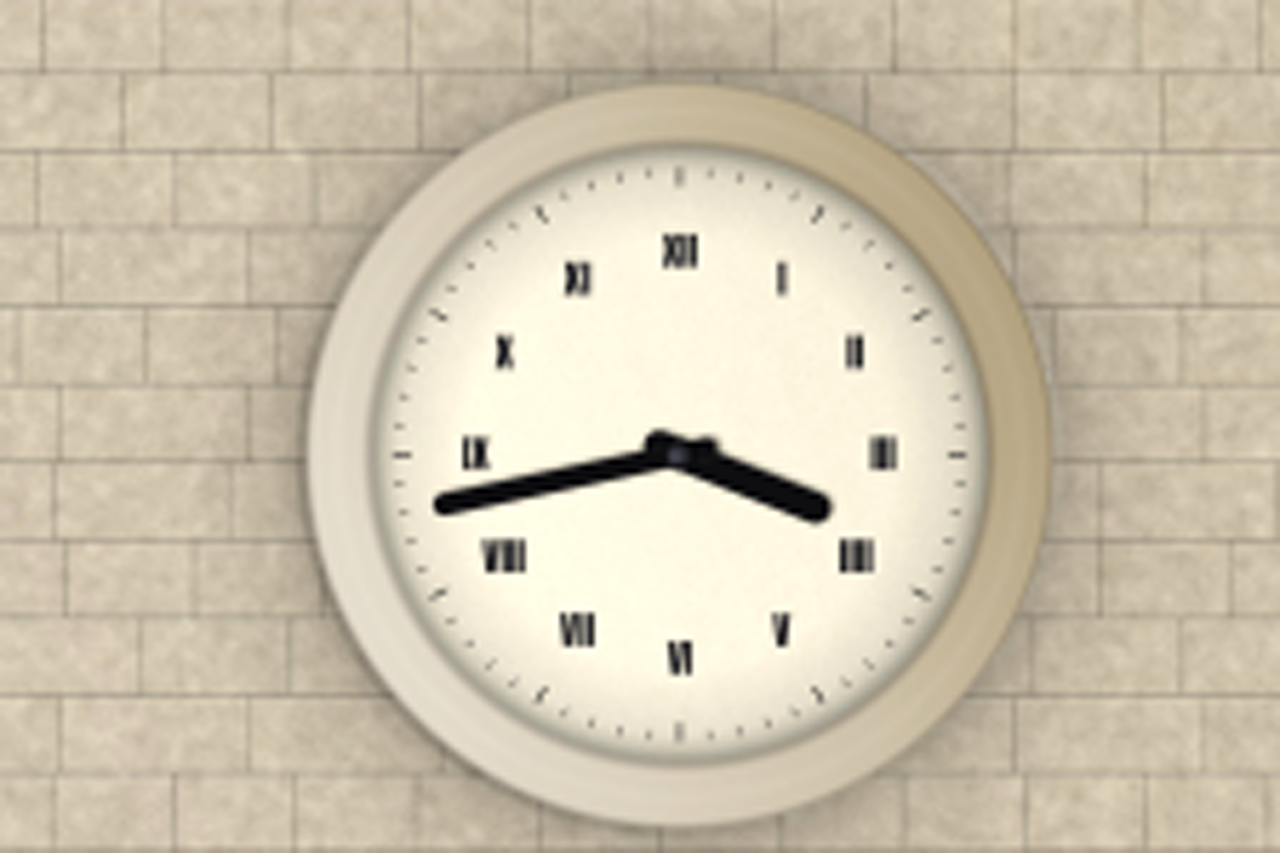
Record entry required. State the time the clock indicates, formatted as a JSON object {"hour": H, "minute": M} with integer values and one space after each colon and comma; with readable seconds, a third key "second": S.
{"hour": 3, "minute": 43}
